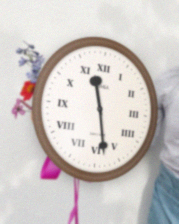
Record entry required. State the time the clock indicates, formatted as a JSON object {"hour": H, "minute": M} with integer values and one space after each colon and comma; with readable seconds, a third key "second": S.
{"hour": 11, "minute": 28}
